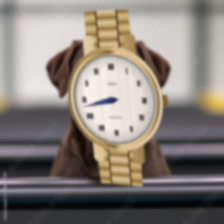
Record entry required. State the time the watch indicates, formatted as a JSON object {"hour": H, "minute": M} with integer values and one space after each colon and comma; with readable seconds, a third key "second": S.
{"hour": 8, "minute": 43}
